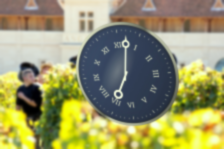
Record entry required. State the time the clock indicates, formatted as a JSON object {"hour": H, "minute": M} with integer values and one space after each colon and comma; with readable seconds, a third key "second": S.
{"hour": 7, "minute": 2}
